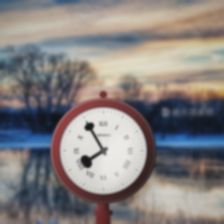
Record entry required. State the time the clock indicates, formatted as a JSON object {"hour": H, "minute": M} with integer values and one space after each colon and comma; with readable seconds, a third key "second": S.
{"hour": 7, "minute": 55}
